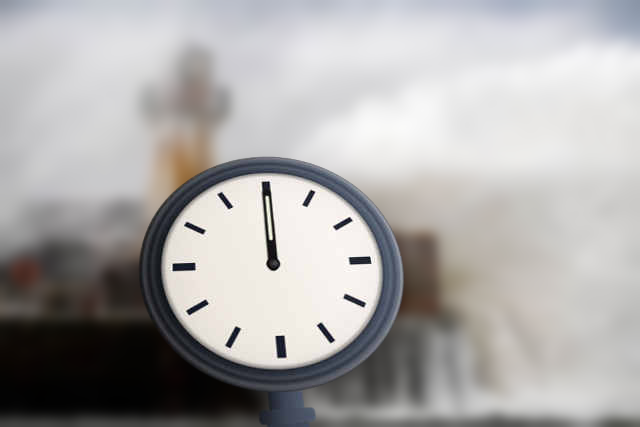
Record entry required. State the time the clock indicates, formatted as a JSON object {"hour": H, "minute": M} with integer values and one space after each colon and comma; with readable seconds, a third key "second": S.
{"hour": 12, "minute": 0}
